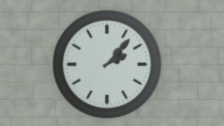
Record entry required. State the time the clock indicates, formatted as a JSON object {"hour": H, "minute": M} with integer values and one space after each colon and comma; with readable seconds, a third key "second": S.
{"hour": 2, "minute": 7}
